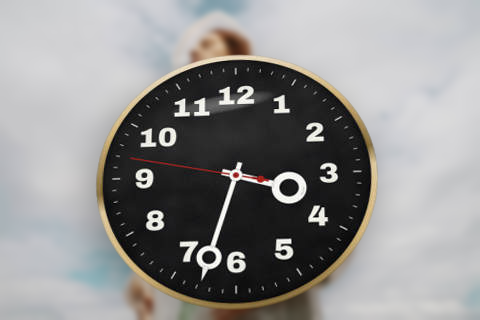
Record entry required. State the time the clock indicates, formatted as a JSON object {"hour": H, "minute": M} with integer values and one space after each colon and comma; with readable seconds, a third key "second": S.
{"hour": 3, "minute": 32, "second": 47}
